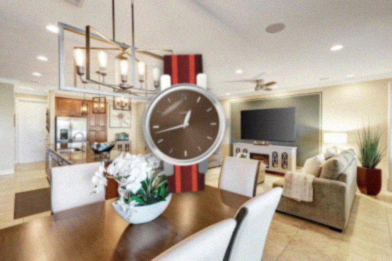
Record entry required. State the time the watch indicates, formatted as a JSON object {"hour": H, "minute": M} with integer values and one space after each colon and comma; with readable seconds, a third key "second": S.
{"hour": 12, "minute": 43}
